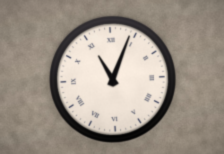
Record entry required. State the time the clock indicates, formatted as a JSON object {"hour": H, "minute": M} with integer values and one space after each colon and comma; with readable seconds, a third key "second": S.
{"hour": 11, "minute": 4}
